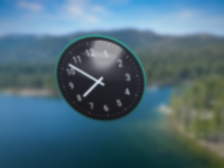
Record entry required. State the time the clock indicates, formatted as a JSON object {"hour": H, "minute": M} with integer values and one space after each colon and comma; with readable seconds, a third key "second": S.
{"hour": 7, "minute": 52}
